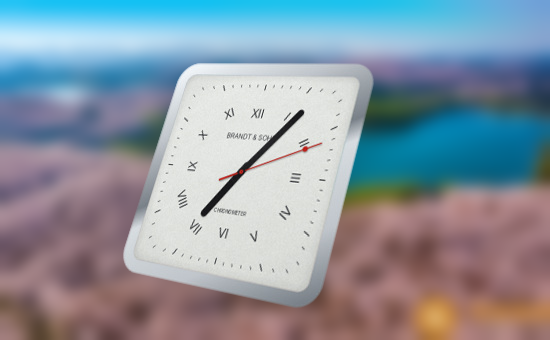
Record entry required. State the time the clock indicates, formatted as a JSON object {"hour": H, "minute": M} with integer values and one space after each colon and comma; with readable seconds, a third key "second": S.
{"hour": 7, "minute": 6, "second": 11}
